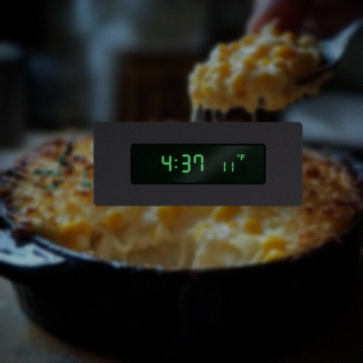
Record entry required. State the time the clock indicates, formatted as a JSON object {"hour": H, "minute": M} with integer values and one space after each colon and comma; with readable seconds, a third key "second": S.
{"hour": 4, "minute": 37}
